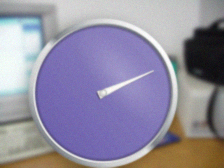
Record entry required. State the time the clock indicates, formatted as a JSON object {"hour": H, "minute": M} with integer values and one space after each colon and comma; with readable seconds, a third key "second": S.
{"hour": 2, "minute": 11}
